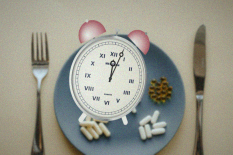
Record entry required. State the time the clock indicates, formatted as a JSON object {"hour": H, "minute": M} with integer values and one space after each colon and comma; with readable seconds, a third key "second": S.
{"hour": 12, "minute": 3}
